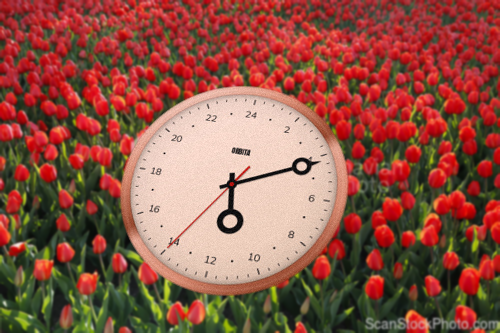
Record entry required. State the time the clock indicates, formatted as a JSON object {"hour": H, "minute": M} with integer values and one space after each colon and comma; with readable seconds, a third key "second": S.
{"hour": 11, "minute": 10, "second": 35}
